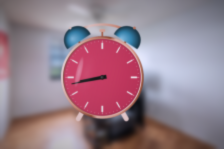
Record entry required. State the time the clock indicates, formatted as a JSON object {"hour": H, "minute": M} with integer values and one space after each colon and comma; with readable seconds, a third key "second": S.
{"hour": 8, "minute": 43}
